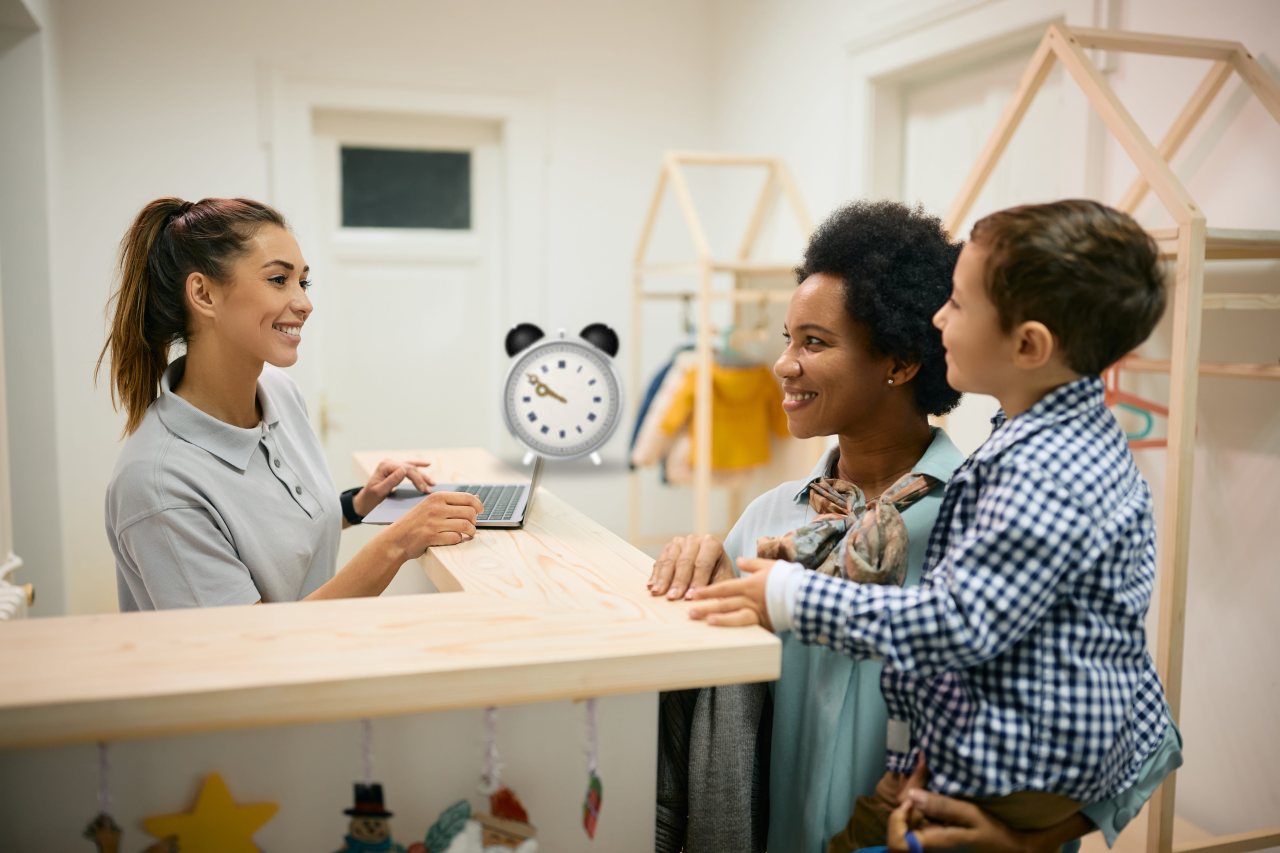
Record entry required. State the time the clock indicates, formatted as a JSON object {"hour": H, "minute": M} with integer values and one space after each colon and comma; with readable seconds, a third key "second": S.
{"hour": 9, "minute": 51}
